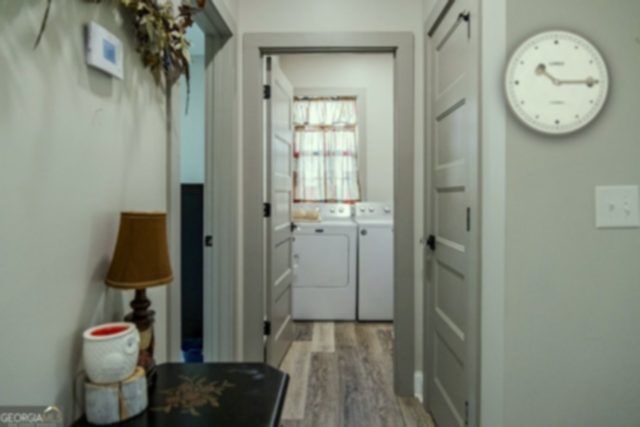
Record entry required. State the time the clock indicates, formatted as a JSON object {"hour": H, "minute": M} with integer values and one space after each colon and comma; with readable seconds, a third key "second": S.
{"hour": 10, "minute": 15}
